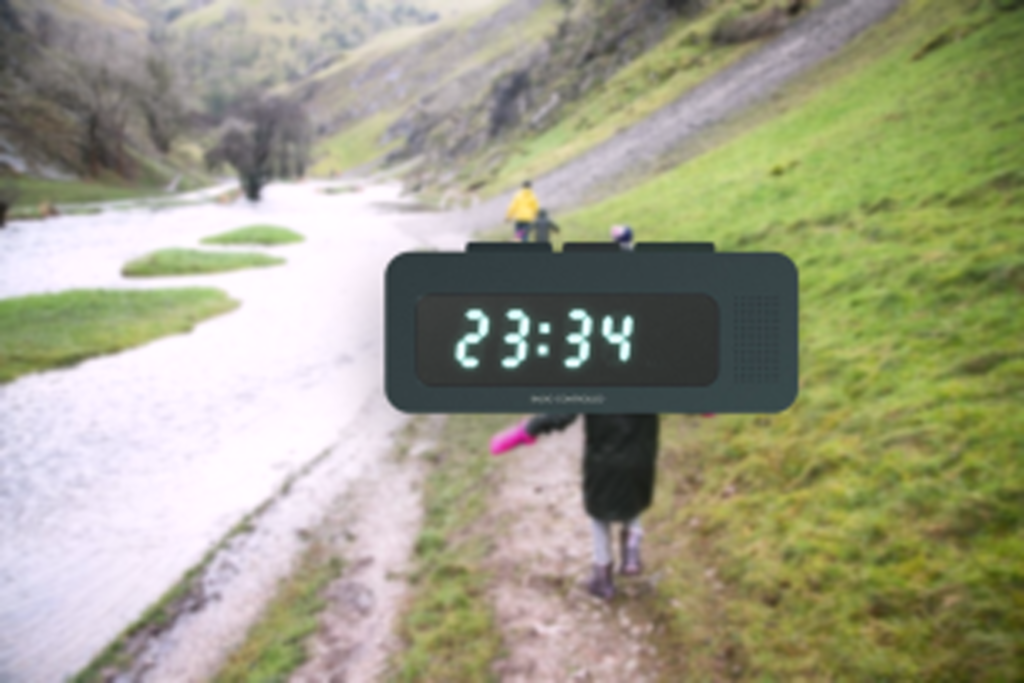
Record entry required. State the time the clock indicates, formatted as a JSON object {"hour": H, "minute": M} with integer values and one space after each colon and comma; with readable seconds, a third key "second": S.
{"hour": 23, "minute": 34}
